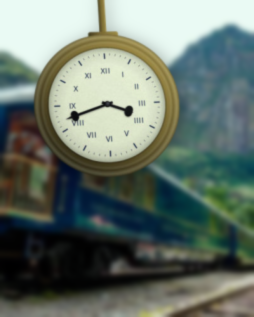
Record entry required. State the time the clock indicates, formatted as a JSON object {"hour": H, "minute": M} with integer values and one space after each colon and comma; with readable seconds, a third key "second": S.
{"hour": 3, "minute": 42}
